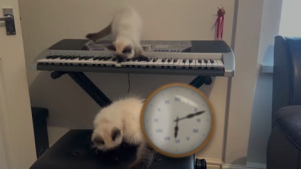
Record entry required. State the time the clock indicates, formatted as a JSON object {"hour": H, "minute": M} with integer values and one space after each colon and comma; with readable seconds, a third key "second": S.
{"hour": 6, "minute": 12}
